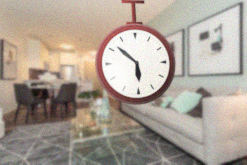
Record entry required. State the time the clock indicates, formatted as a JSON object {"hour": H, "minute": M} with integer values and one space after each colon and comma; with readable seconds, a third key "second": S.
{"hour": 5, "minute": 52}
